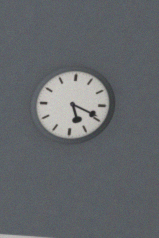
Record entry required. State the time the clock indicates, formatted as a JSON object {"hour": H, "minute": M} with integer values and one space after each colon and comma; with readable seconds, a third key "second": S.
{"hour": 5, "minute": 19}
